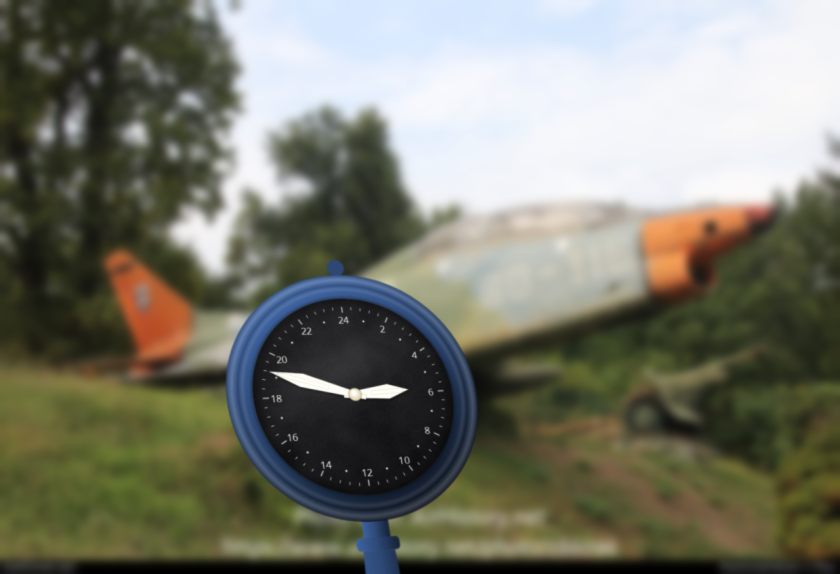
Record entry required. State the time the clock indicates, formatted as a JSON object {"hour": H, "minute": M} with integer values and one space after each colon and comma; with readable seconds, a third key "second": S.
{"hour": 5, "minute": 48}
